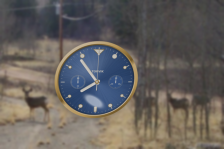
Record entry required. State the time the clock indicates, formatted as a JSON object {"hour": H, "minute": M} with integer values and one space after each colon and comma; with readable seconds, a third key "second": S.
{"hour": 7, "minute": 54}
